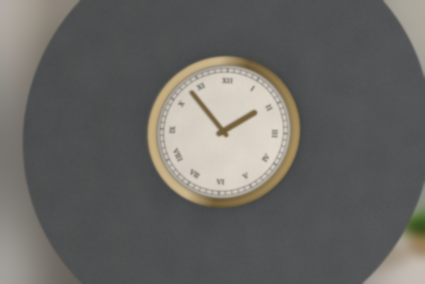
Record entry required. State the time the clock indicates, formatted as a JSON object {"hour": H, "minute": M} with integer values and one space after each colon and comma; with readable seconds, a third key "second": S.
{"hour": 1, "minute": 53}
